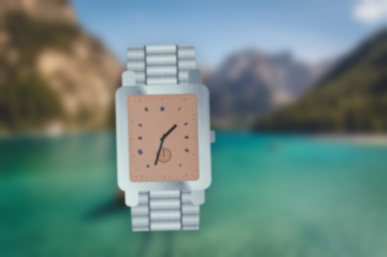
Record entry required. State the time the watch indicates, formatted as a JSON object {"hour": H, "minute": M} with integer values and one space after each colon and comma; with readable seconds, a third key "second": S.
{"hour": 1, "minute": 33}
